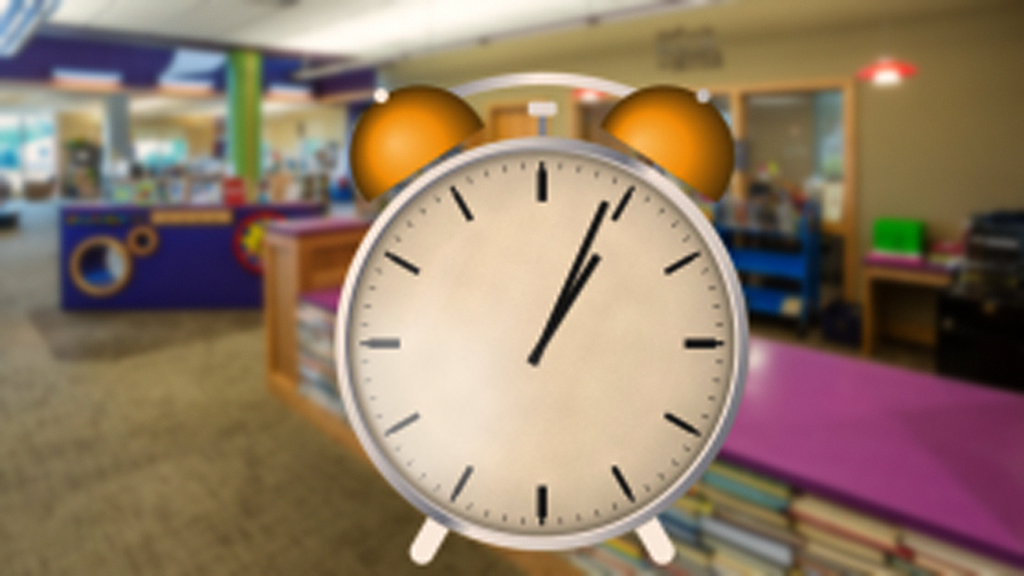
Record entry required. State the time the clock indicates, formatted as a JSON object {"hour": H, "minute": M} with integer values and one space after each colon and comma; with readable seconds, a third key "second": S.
{"hour": 1, "minute": 4}
